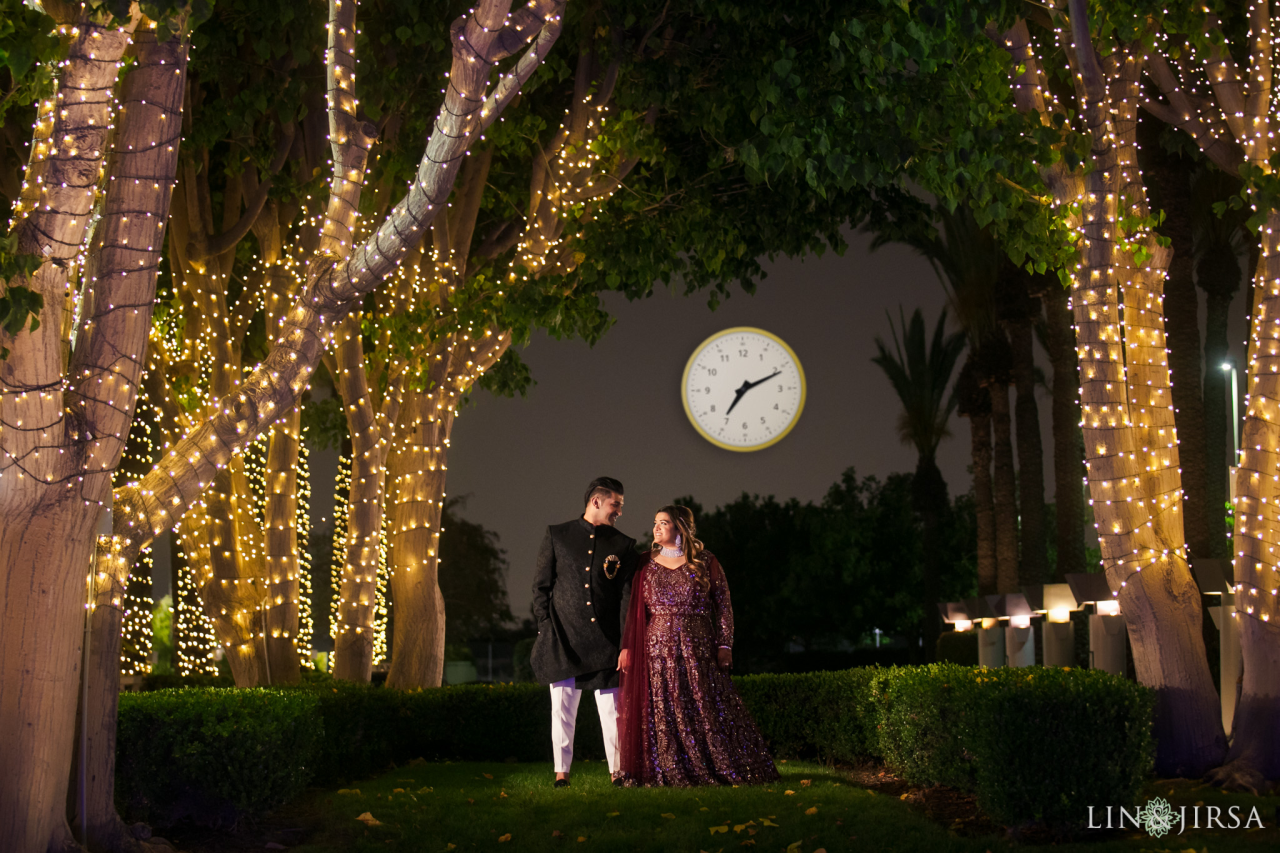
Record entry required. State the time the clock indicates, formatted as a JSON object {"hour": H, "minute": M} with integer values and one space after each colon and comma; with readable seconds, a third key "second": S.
{"hour": 7, "minute": 11}
